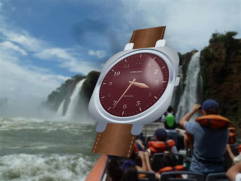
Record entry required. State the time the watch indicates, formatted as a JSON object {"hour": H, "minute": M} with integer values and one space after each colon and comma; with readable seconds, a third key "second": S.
{"hour": 3, "minute": 34}
